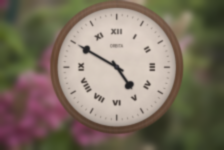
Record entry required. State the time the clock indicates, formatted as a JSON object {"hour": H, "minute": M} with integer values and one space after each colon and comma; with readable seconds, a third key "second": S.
{"hour": 4, "minute": 50}
